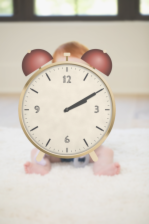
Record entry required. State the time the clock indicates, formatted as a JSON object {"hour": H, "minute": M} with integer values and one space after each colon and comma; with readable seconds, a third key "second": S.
{"hour": 2, "minute": 10}
